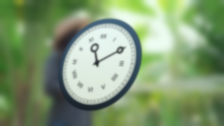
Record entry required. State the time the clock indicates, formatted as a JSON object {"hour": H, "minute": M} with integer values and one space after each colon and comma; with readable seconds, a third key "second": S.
{"hour": 11, "minute": 10}
